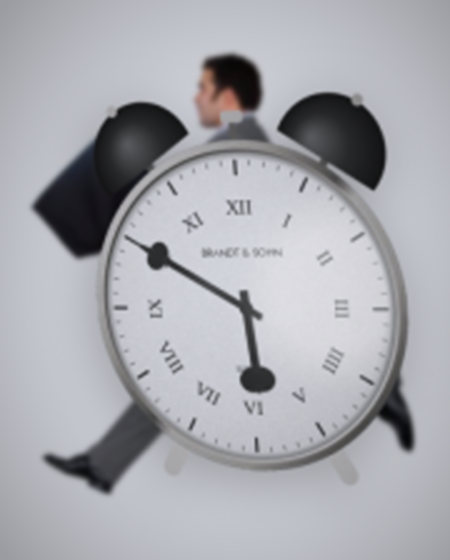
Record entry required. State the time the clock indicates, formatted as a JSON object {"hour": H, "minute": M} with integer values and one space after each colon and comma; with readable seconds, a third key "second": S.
{"hour": 5, "minute": 50}
